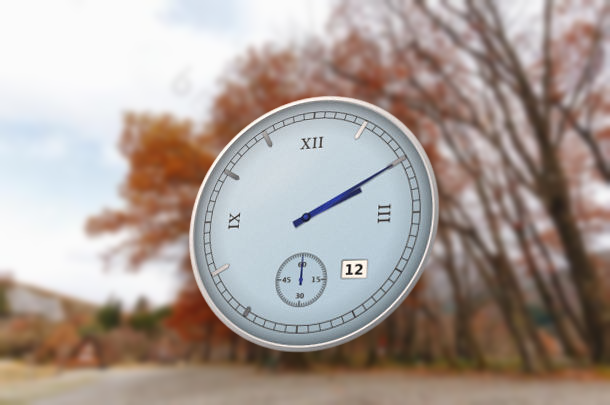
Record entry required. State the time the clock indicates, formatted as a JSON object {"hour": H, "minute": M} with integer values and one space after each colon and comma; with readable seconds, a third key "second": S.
{"hour": 2, "minute": 10}
